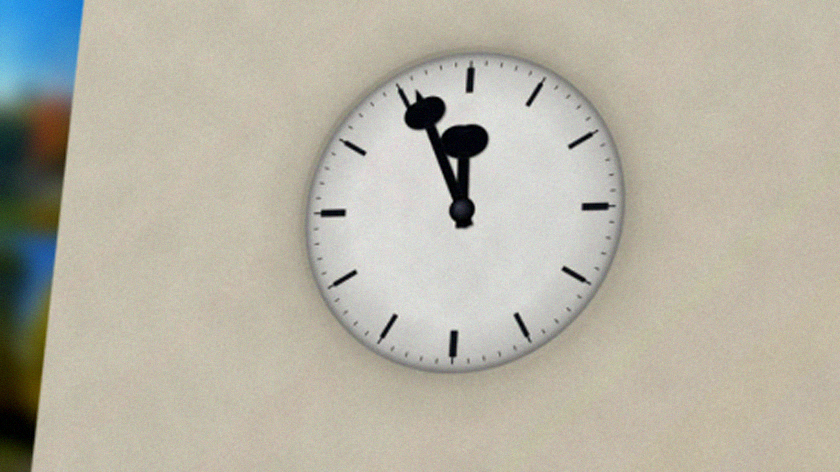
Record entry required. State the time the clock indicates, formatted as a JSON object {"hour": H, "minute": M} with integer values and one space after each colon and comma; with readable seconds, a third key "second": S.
{"hour": 11, "minute": 56}
